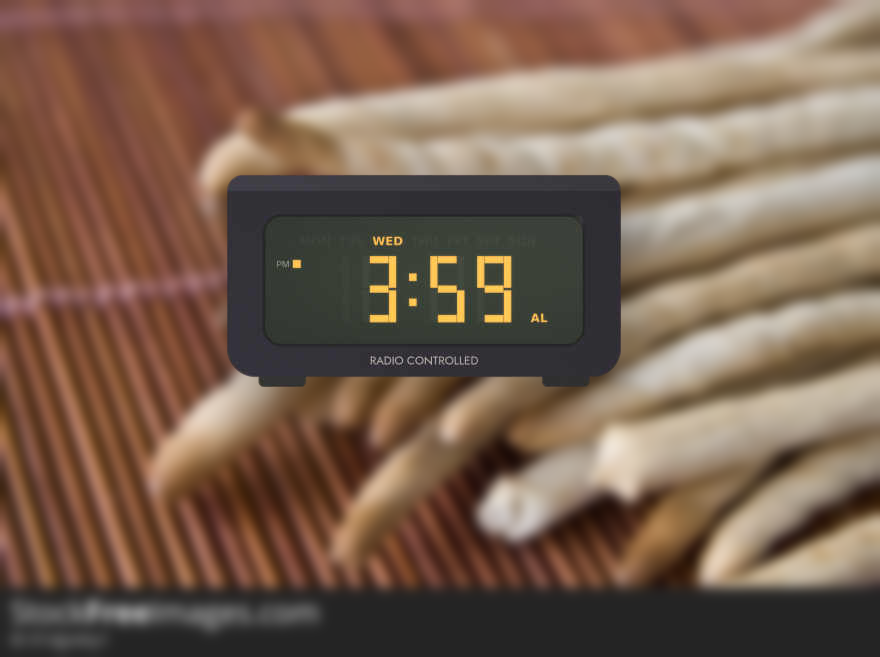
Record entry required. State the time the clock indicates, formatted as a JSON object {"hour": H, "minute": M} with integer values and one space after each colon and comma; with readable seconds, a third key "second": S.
{"hour": 3, "minute": 59}
